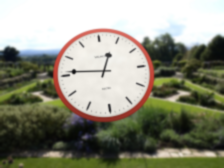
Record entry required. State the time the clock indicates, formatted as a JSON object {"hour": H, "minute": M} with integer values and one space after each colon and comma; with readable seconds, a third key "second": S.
{"hour": 12, "minute": 46}
